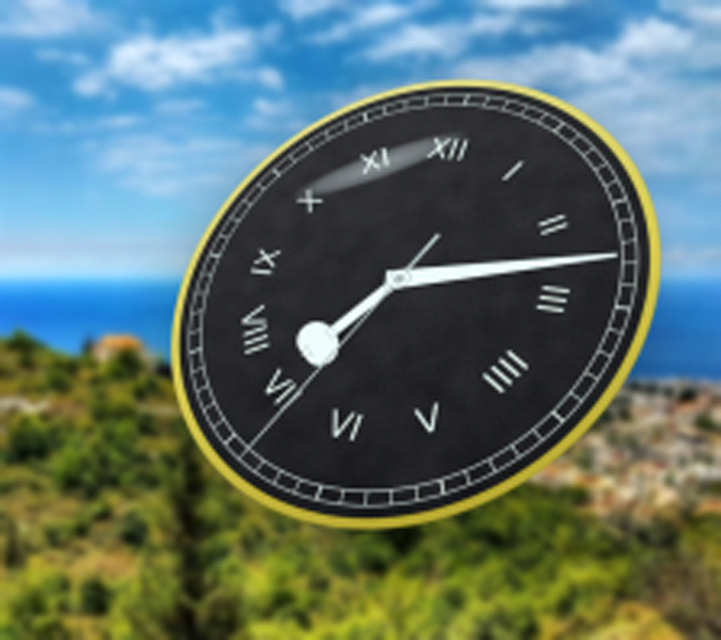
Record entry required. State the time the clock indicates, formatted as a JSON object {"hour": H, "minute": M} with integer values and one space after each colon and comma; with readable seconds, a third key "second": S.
{"hour": 7, "minute": 12, "second": 34}
